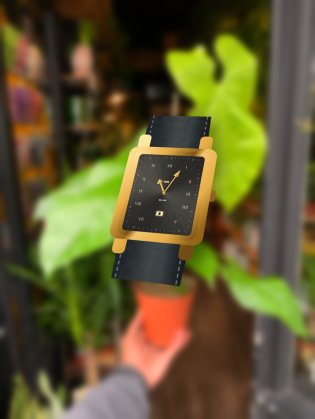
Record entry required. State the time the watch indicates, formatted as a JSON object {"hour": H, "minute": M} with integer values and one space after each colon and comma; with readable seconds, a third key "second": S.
{"hour": 11, "minute": 4}
